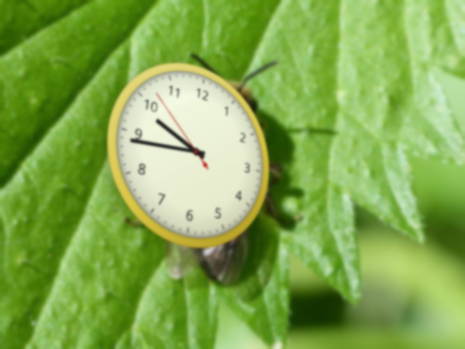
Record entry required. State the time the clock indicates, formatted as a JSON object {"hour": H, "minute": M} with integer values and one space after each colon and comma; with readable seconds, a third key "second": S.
{"hour": 9, "minute": 43, "second": 52}
